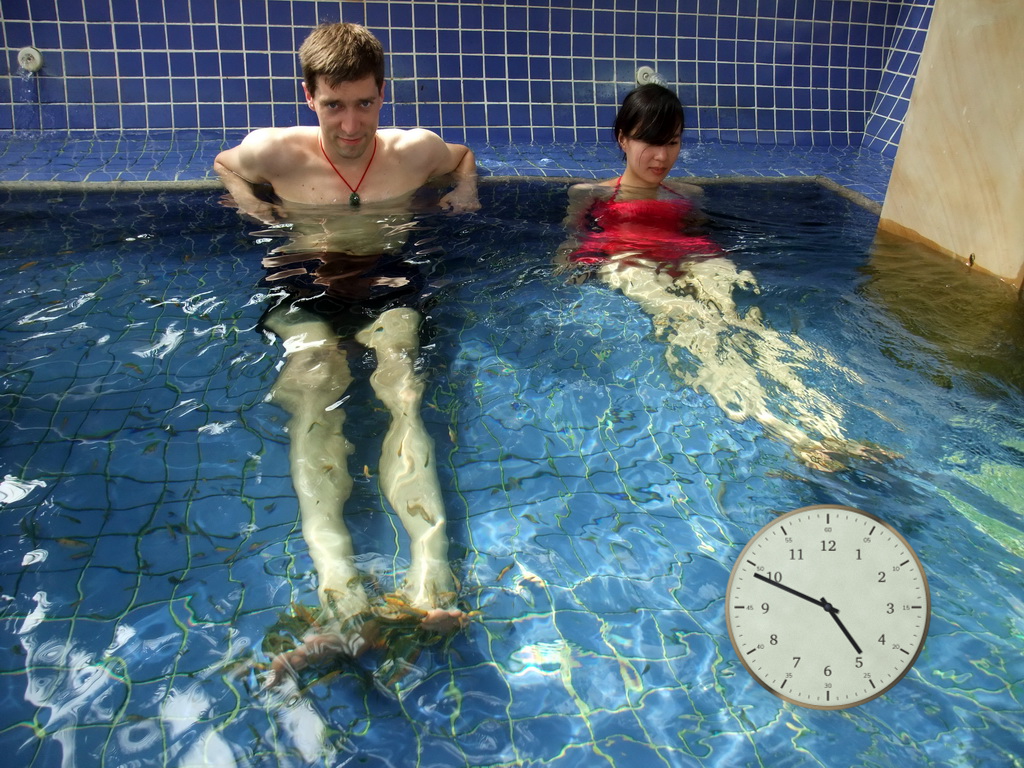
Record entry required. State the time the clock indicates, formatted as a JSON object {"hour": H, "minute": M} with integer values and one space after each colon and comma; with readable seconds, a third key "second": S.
{"hour": 4, "minute": 49}
